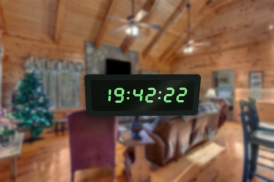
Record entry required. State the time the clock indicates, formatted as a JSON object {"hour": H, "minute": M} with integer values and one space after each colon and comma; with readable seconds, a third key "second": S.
{"hour": 19, "minute": 42, "second": 22}
